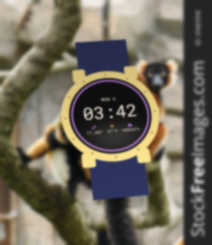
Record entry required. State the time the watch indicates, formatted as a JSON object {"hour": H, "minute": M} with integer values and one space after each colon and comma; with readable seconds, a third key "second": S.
{"hour": 3, "minute": 42}
